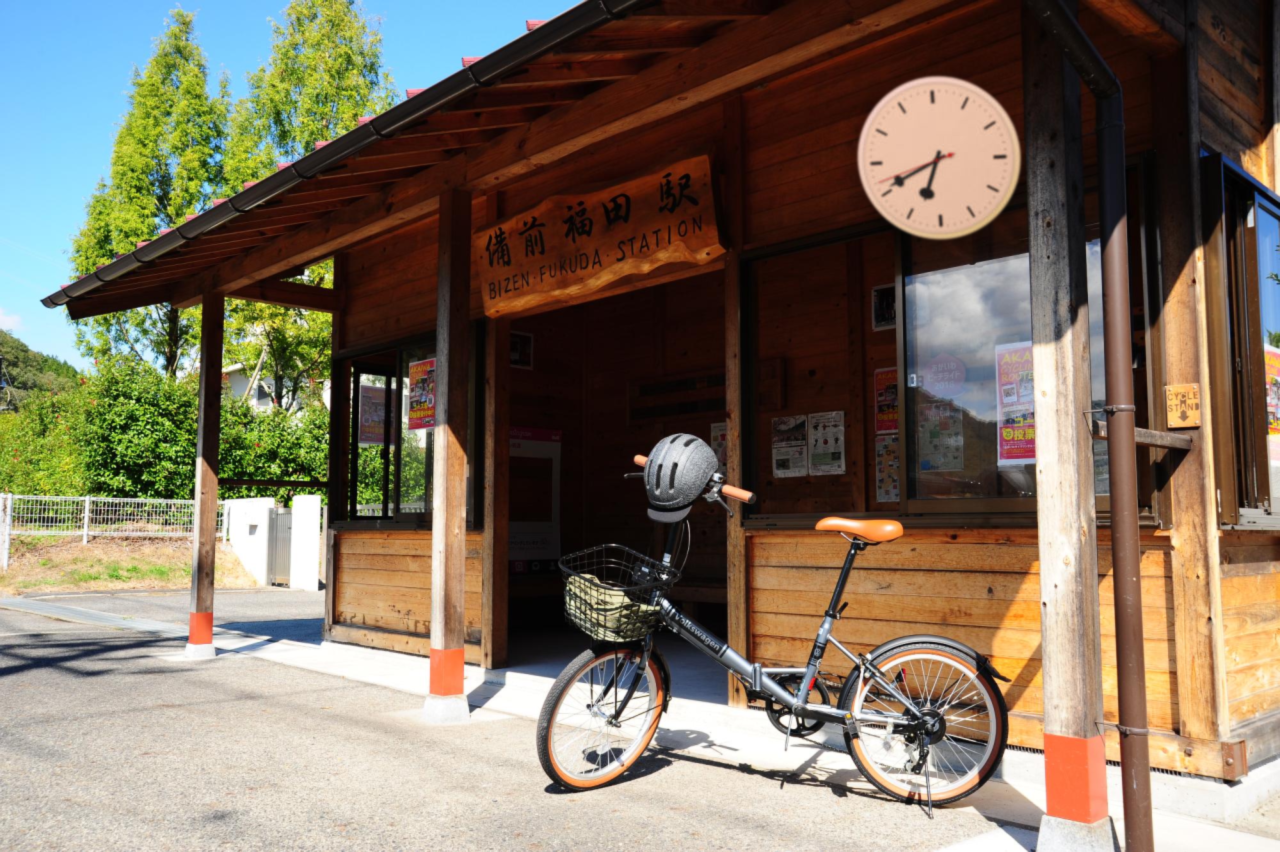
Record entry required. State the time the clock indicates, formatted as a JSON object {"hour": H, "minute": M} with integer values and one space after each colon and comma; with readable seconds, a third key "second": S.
{"hour": 6, "minute": 40, "second": 42}
